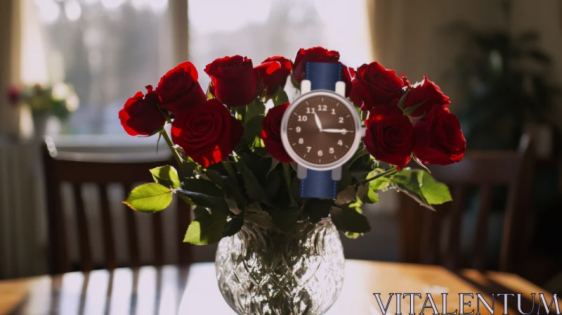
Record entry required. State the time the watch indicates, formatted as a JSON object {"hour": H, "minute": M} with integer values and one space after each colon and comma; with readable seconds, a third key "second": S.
{"hour": 11, "minute": 15}
